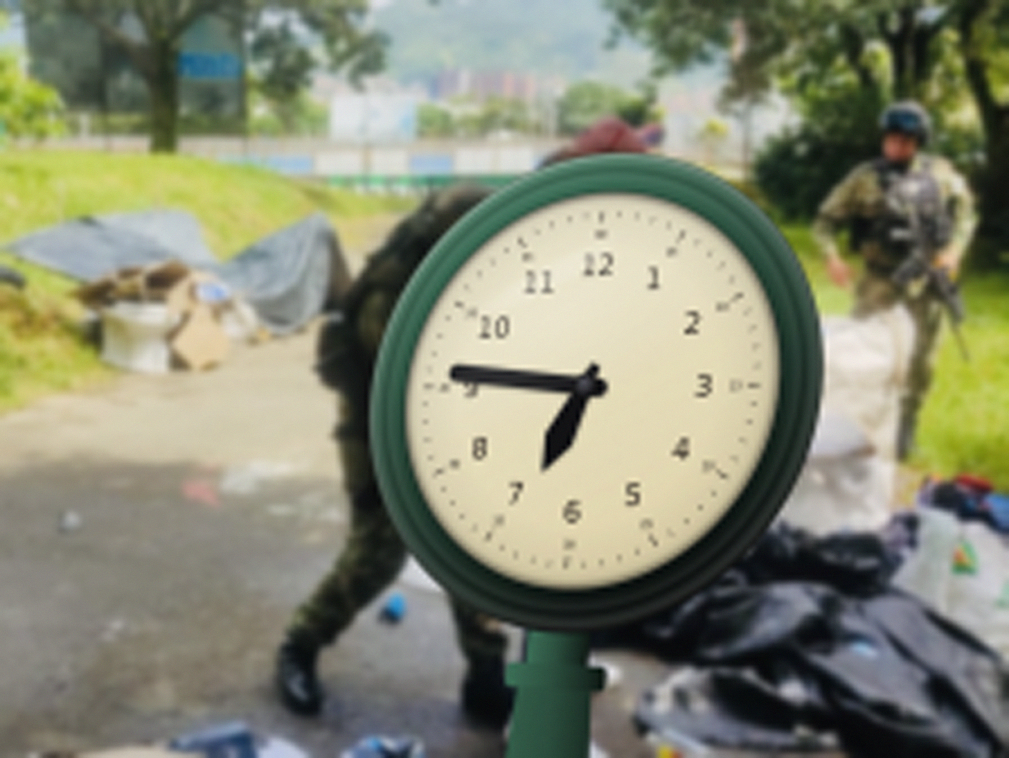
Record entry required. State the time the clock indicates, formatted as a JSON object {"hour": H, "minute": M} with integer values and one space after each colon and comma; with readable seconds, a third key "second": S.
{"hour": 6, "minute": 46}
